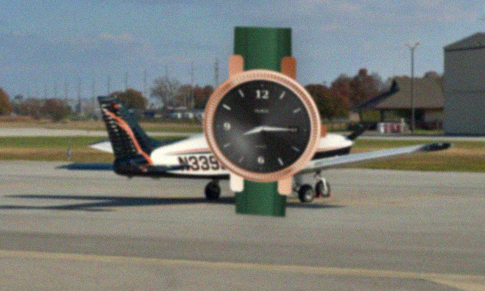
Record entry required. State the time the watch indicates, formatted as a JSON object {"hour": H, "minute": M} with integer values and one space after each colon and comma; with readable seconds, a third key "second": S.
{"hour": 8, "minute": 15}
